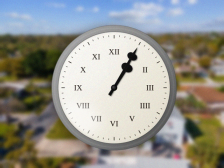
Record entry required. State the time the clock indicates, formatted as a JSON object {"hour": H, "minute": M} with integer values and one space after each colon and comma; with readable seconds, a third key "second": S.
{"hour": 1, "minute": 5}
